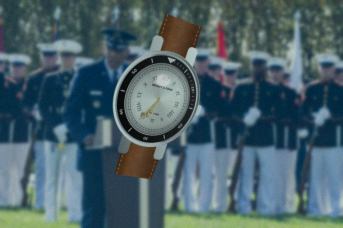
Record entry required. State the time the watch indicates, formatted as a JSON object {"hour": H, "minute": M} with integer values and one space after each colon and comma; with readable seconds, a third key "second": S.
{"hour": 6, "minute": 35}
